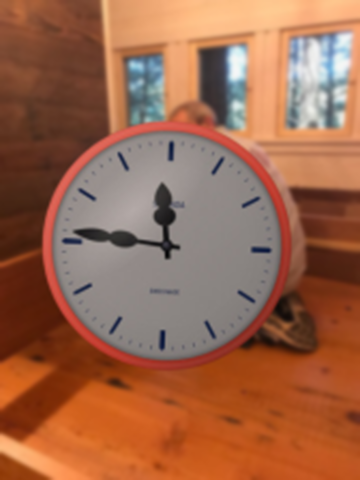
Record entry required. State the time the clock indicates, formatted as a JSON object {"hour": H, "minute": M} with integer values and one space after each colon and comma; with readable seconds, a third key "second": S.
{"hour": 11, "minute": 46}
